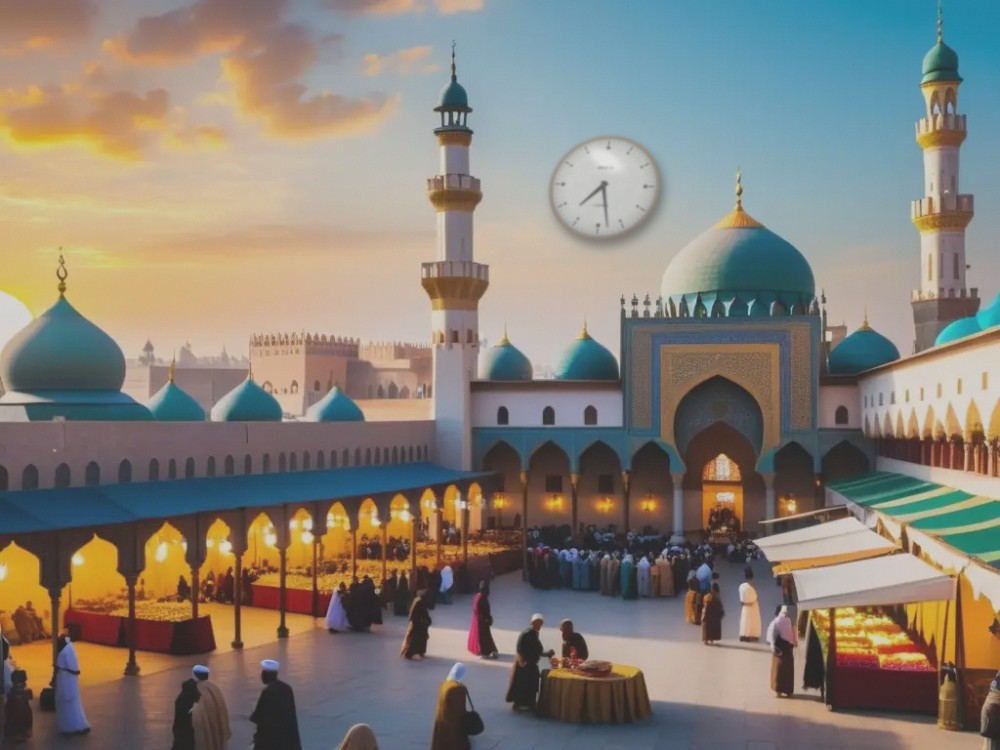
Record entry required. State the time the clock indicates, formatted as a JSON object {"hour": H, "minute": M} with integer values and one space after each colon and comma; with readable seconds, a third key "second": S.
{"hour": 7, "minute": 28}
